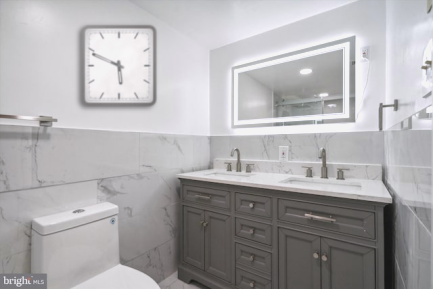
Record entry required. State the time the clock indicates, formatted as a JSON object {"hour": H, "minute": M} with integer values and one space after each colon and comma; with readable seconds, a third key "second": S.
{"hour": 5, "minute": 49}
